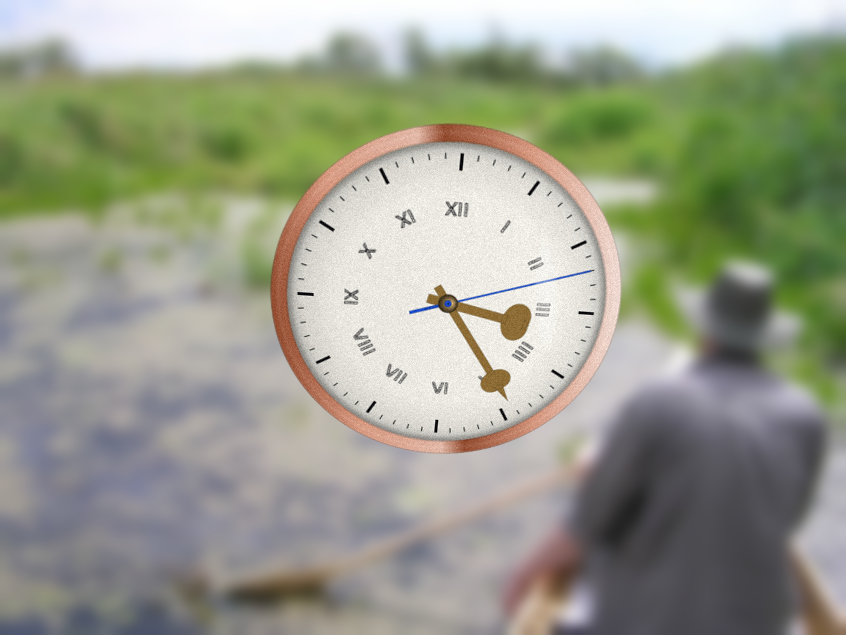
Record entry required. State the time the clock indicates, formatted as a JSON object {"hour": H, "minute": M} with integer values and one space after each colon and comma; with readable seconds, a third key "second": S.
{"hour": 3, "minute": 24, "second": 12}
